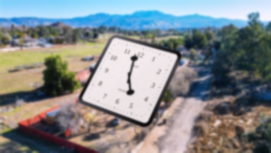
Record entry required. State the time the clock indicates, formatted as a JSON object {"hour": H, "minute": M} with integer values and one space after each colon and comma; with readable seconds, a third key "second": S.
{"hour": 4, "minute": 58}
